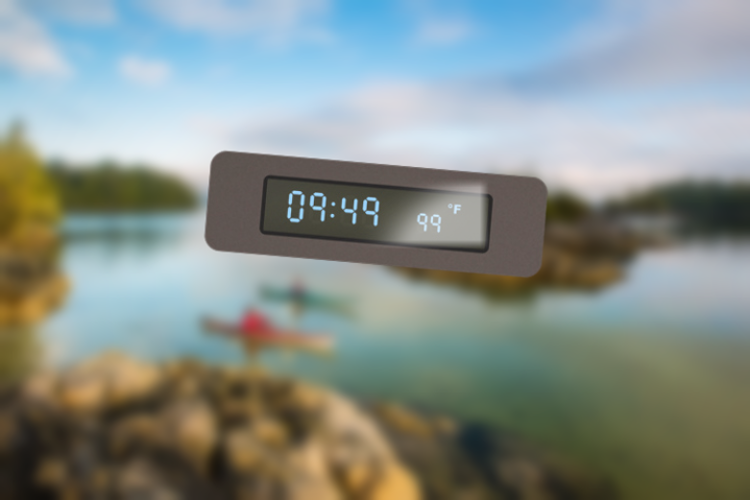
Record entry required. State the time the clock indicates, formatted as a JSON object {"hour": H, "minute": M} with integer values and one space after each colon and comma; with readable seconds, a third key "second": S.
{"hour": 9, "minute": 49}
